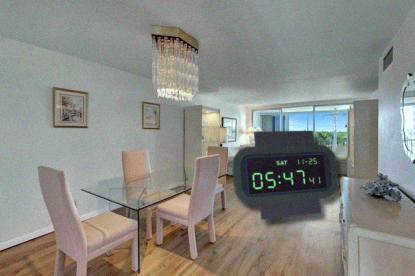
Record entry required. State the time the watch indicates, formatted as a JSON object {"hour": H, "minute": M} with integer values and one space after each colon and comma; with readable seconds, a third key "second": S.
{"hour": 5, "minute": 47, "second": 41}
